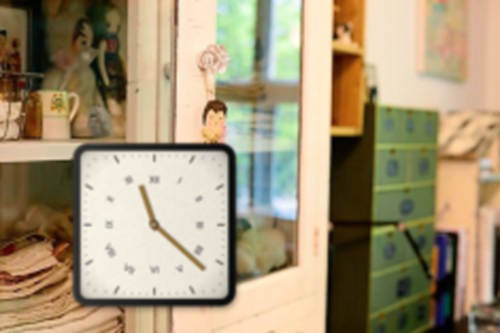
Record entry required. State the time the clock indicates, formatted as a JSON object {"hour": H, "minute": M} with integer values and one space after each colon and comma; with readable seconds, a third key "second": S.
{"hour": 11, "minute": 22}
